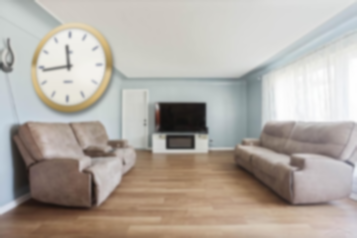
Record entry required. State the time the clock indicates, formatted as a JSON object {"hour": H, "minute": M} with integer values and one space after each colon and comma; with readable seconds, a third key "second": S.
{"hour": 11, "minute": 44}
